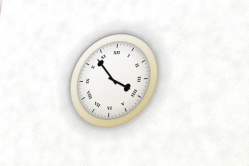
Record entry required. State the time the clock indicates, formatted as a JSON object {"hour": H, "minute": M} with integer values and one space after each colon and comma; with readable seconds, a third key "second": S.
{"hour": 3, "minute": 53}
